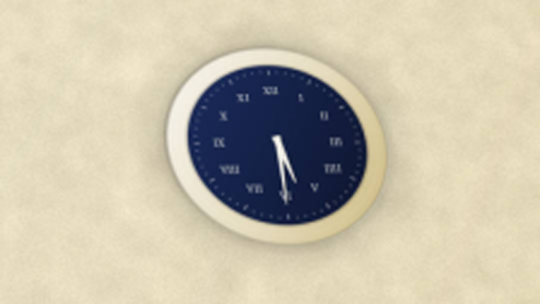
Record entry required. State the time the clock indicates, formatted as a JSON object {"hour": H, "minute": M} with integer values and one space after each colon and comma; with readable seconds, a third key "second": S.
{"hour": 5, "minute": 30}
